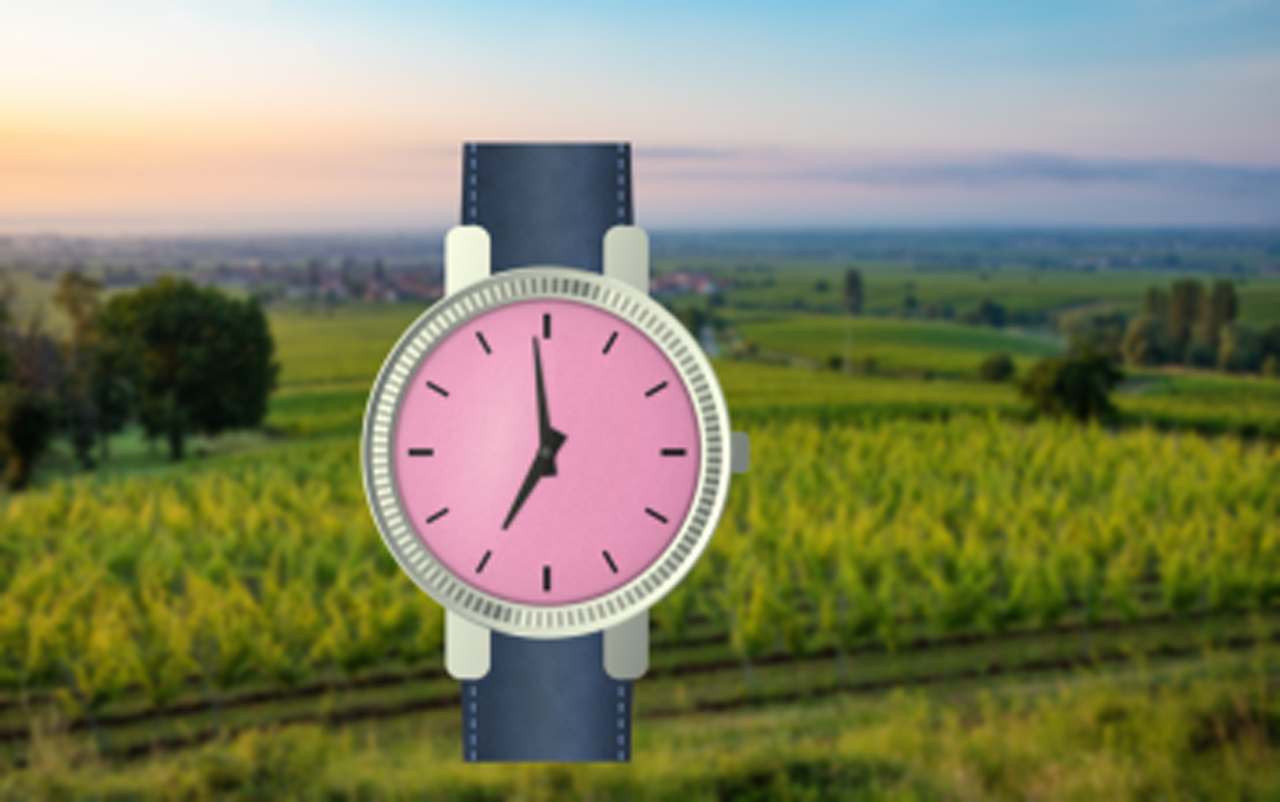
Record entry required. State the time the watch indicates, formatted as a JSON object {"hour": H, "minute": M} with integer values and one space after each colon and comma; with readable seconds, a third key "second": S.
{"hour": 6, "minute": 59}
